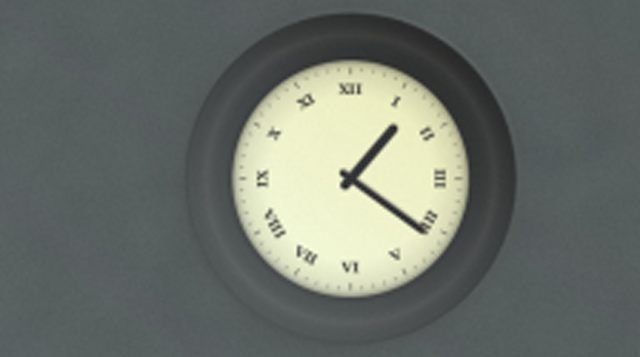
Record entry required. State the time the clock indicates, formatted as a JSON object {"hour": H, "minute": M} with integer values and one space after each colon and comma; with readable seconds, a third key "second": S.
{"hour": 1, "minute": 21}
